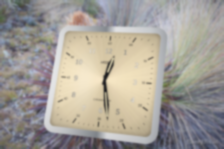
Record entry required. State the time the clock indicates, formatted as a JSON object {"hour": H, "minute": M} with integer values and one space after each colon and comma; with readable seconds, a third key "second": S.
{"hour": 12, "minute": 28}
